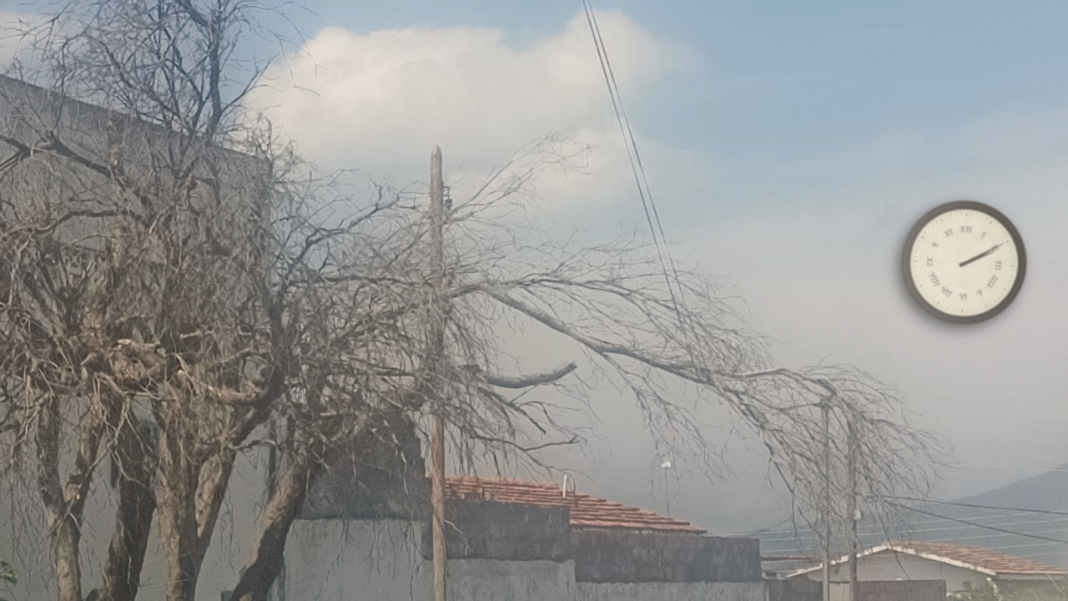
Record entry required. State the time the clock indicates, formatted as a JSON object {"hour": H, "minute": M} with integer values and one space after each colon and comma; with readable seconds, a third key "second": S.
{"hour": 2, "minute": 10}
